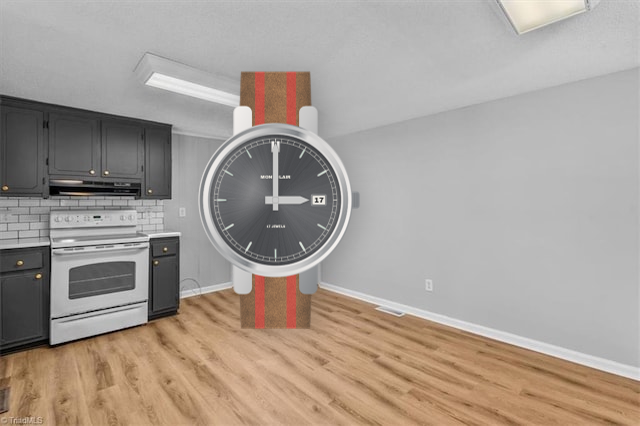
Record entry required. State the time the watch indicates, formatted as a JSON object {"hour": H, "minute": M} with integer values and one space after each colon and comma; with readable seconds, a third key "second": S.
{"hour": 3, "minute": 0}
